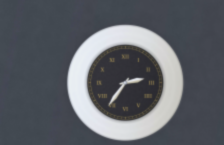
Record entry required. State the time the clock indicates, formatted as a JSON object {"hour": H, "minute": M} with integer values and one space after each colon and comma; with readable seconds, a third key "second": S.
{"hour": 2, "minute": 36}
